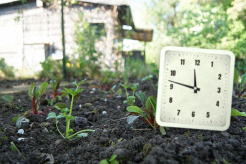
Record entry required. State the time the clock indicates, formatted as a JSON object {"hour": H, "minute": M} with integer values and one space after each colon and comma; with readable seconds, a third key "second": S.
{"hour": 11, "minute": 47}
